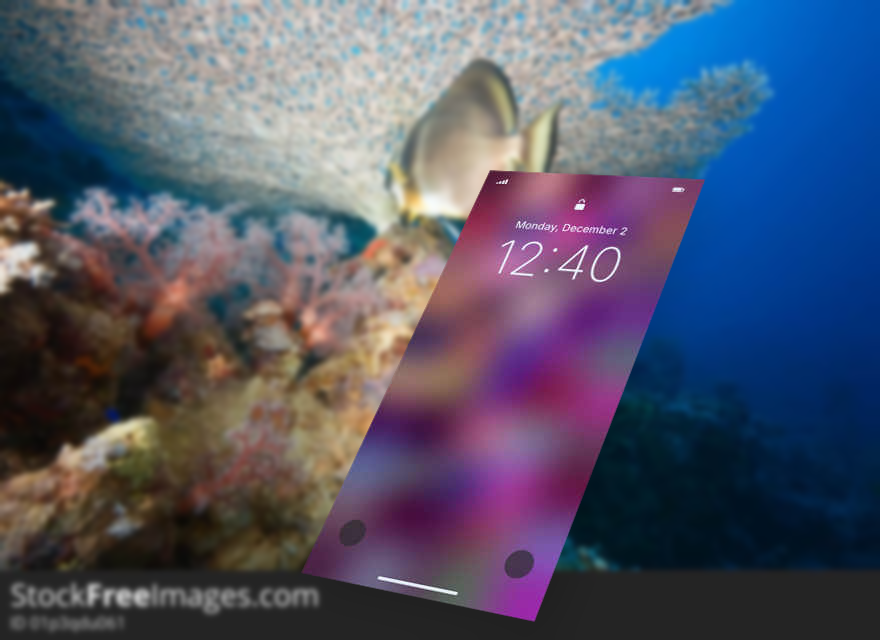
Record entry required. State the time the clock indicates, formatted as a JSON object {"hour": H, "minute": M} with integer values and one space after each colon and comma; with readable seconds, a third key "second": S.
{"hour": 12, "minute": 40}
